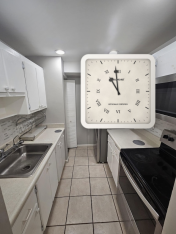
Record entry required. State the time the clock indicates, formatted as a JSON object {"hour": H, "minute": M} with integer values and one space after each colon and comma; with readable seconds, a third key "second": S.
{"hour": 10, "minute": 59}
